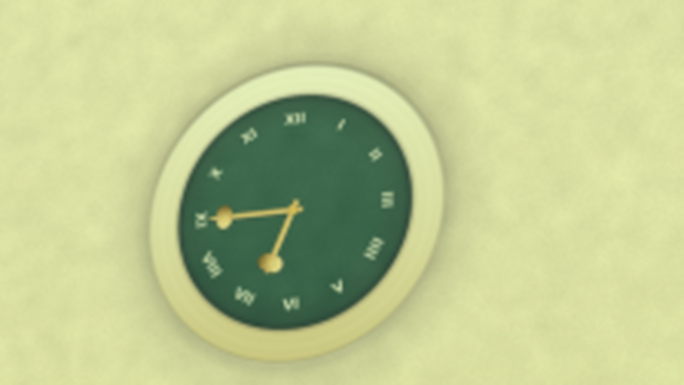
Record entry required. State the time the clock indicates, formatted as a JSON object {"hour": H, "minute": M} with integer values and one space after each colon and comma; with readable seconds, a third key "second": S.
{"hour": 6, "minute": 45}
